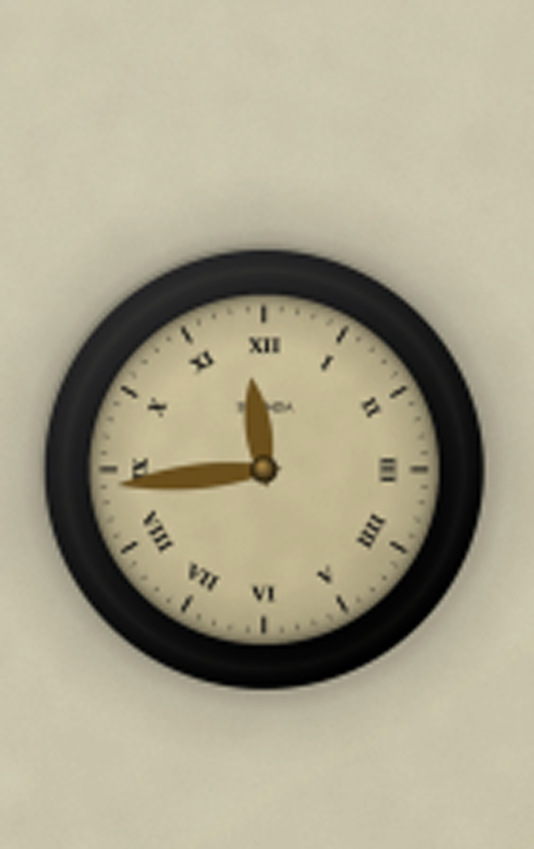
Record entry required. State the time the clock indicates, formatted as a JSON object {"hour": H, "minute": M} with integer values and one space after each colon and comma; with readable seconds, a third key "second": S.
{"hour": 11, "minute": 44}
